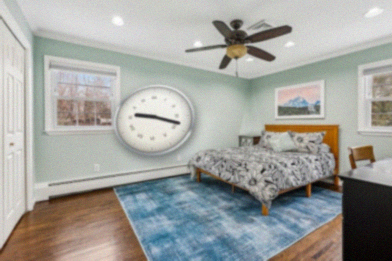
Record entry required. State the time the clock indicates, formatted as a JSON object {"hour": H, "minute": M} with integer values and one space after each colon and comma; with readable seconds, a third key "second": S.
{"hour": 9, "minute": 18}
